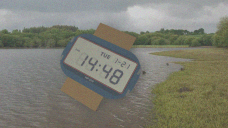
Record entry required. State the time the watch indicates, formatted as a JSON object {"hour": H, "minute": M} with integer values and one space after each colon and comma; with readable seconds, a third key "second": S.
{"hour": 14, "minute": 48}
